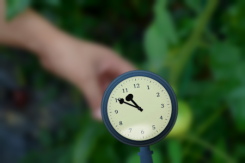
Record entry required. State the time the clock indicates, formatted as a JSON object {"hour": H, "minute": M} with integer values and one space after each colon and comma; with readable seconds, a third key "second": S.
{"hour": 10, "minute": 50}
